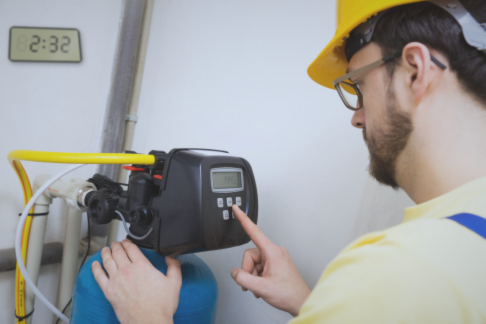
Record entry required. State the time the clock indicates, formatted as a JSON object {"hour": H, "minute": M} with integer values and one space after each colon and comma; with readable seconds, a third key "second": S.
{"hour": 2, "minute": 32}
